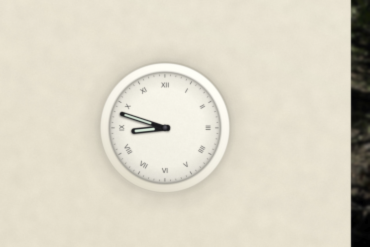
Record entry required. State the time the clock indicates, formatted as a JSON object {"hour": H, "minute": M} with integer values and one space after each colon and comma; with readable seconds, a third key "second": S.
{"hour": 8, "minute": 48}
